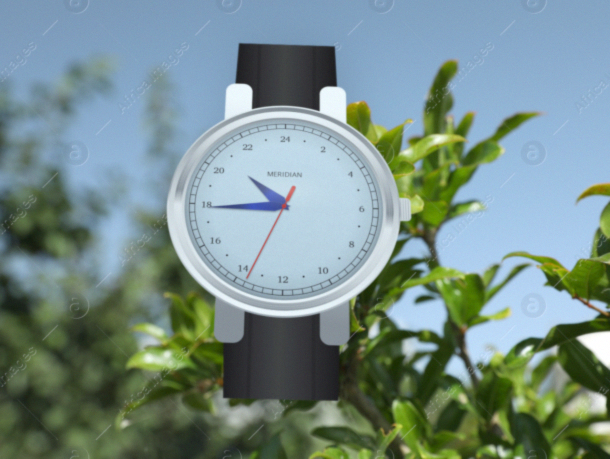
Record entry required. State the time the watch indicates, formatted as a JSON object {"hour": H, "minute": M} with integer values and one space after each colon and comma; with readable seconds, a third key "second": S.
{"hour": 20, "minute": 44, "second": 34}
